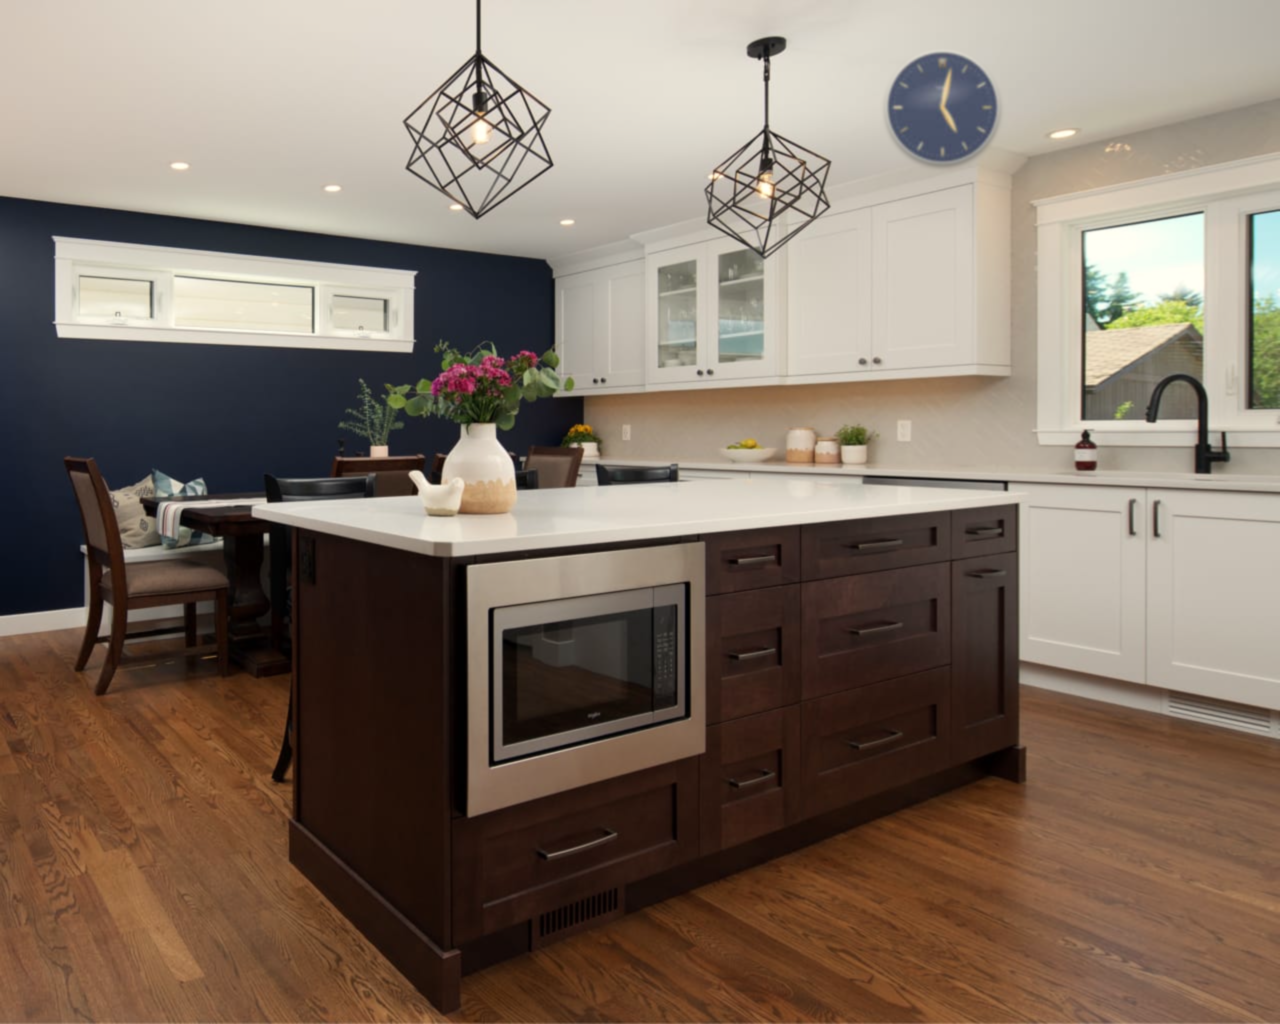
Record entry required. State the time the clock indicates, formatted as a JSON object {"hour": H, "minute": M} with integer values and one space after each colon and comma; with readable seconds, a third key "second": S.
{"hour": 5, "minute": 2}
